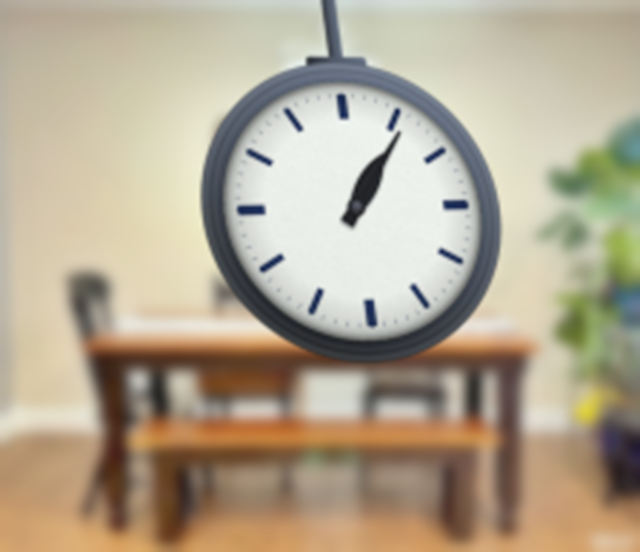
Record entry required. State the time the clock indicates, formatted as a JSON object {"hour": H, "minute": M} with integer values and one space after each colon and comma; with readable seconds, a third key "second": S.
{"hour": 1, "minute": 6}
